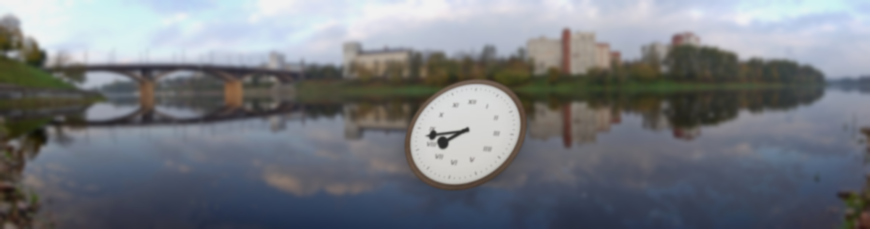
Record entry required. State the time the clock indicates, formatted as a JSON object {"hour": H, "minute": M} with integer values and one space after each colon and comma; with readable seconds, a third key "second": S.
{"hour": 7, "minute": 43}
